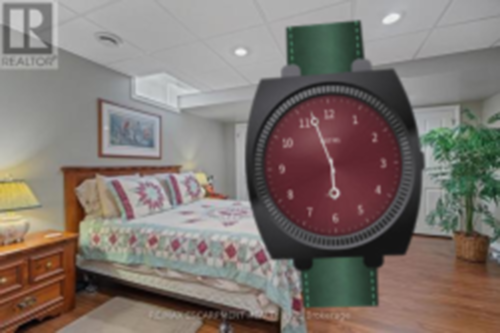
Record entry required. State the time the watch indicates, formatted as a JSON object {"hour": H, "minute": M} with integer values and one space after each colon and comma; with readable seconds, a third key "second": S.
{"hour": 5, "minute": 57}
